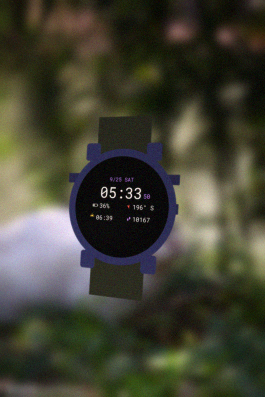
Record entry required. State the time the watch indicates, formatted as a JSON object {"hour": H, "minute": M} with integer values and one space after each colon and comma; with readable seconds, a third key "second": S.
{"hour": 5, "minute": 33}
